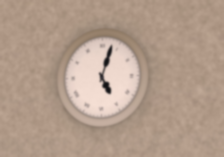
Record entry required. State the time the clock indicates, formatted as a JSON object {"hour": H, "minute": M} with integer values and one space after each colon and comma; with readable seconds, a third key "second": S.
{"hour": 5, "minute": 3}
